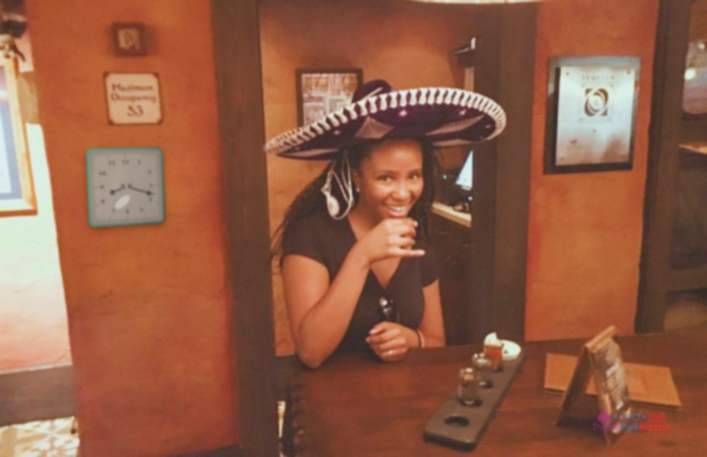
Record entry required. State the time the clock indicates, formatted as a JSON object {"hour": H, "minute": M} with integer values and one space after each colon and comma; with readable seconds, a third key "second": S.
{"hour": 8, "minute": 18}
